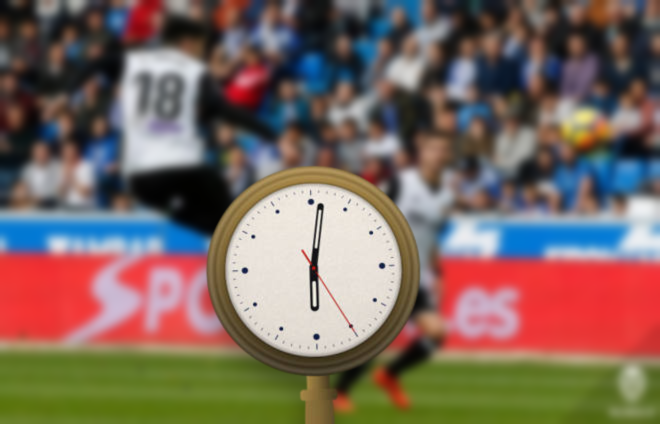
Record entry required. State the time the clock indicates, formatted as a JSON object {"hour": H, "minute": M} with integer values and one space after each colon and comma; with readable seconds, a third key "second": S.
{"hour": 6, "minute": 1, "second": 25}
